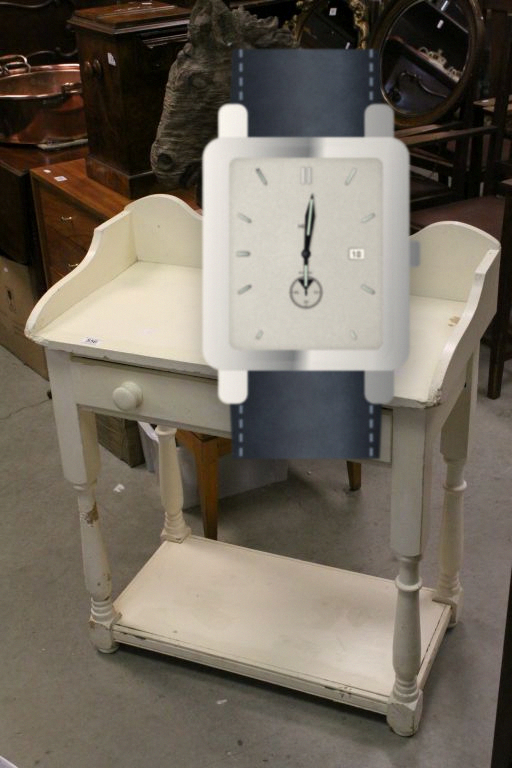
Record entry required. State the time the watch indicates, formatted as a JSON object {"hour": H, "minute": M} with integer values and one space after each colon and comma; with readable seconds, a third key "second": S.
{"hour": 6, "minute": 1}
